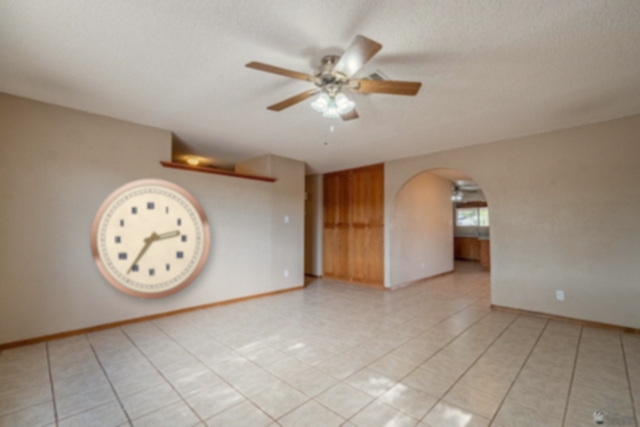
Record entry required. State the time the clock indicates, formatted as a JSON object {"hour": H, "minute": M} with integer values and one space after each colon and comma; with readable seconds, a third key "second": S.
{"hour": 2, "minute": 36}
